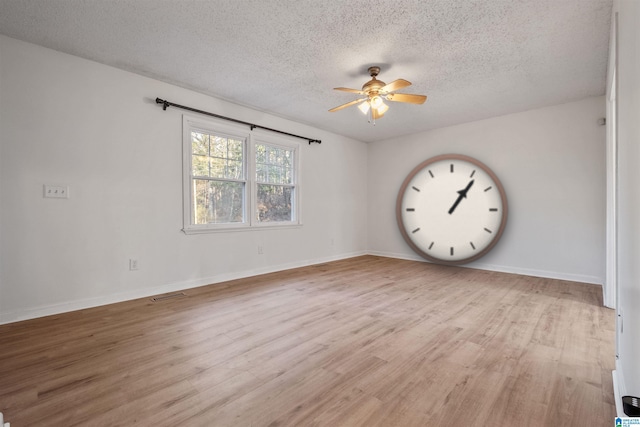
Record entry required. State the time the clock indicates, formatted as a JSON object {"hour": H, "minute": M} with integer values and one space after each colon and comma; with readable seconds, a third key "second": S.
{"hour": 1, "minute": 6}
